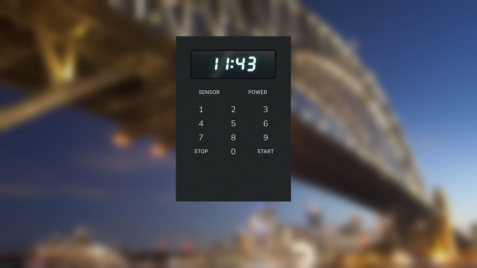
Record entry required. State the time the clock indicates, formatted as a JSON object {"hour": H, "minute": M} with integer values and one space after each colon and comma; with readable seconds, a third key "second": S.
{"hour": 11, "minute": 43}
